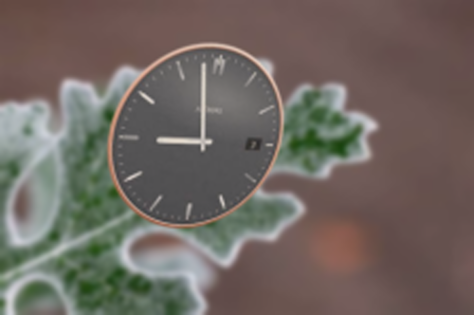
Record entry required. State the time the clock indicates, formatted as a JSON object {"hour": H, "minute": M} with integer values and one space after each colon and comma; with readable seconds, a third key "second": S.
{"hour": 8, "minute": 58}
